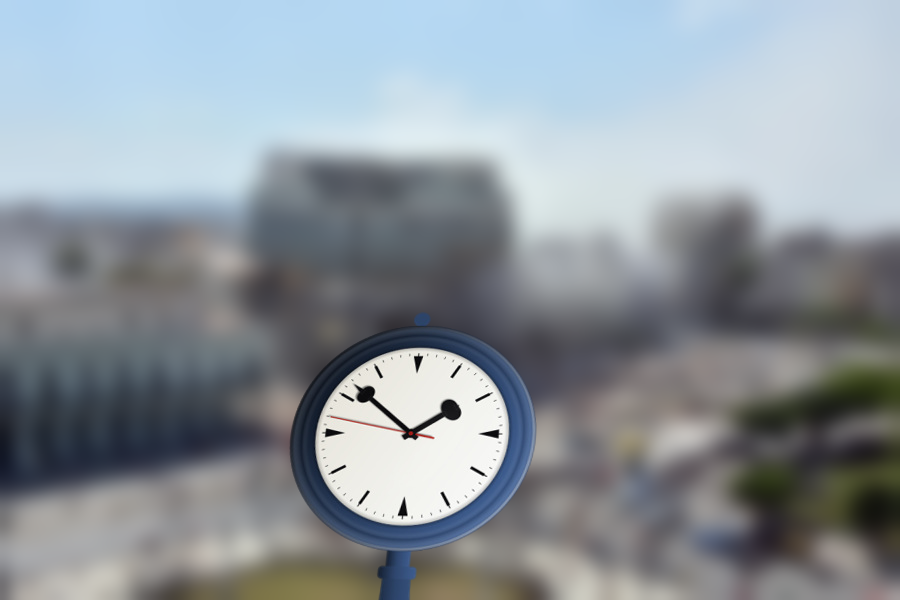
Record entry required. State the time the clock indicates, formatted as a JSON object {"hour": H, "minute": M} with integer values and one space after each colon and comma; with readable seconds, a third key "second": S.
{"hour": 1, "minute": 51, "second": 47}
